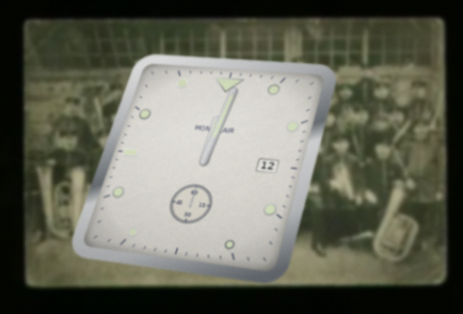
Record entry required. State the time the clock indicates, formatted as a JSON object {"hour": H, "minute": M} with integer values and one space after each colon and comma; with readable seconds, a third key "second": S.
{"hour": 12, "minute": 1}
